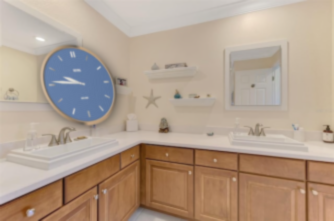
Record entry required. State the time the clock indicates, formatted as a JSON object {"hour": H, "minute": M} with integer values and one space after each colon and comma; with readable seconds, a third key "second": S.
{"hour": 9, "minute": 46}
